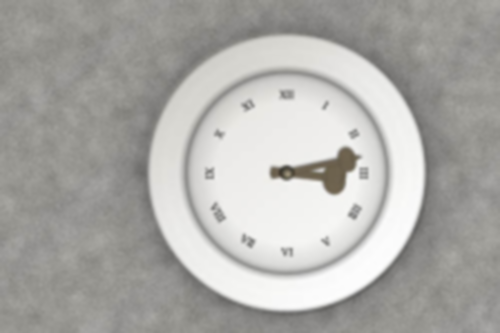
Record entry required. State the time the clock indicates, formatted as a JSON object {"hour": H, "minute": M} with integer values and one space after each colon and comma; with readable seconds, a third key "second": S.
{"hour": 3, "minute": 13}
